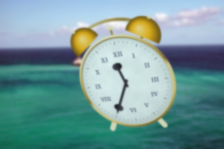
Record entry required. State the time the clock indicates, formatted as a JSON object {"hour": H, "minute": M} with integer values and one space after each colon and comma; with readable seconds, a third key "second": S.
{"hour": 11, "minute": 35}
